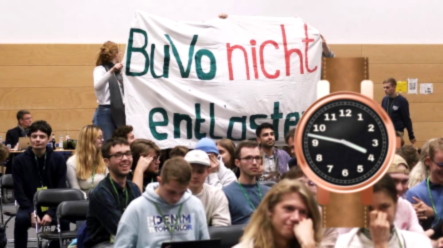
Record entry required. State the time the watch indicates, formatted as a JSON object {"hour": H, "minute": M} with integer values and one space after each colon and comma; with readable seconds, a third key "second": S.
{"hour": 3, "minute": 47}
